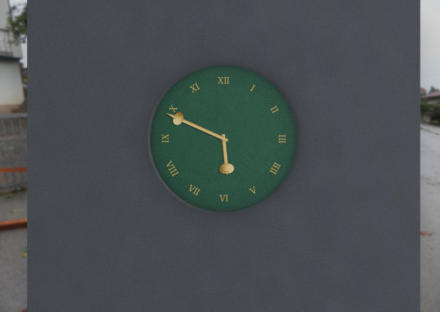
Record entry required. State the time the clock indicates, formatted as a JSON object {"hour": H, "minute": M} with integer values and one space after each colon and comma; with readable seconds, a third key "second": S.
{"hour": 5, "minute": 49}
